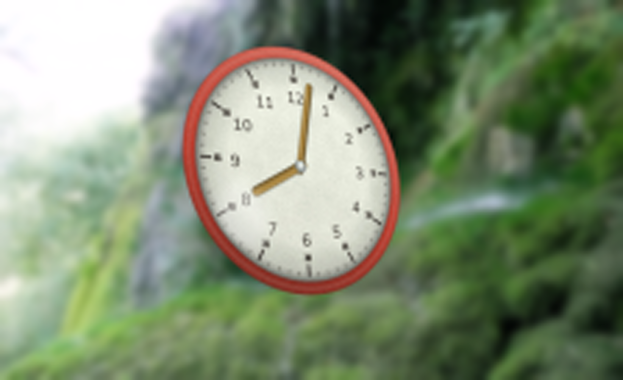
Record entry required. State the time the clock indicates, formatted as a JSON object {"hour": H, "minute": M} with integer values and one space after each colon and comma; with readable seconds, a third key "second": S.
{"hour": 8, "minute": 2}
